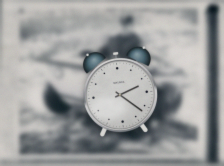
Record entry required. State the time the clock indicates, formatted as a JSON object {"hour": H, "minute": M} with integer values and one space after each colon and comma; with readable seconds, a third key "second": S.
{"hour": 2, "minute": 22}
